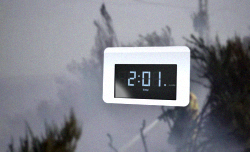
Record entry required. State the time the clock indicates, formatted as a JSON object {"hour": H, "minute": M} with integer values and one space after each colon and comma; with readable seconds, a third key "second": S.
{"hour": 2, "minute": 1}
